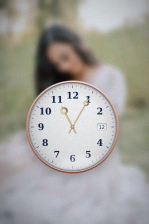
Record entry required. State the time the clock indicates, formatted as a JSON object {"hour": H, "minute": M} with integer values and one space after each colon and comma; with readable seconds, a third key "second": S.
{"hour": 11, "minute": 5}
